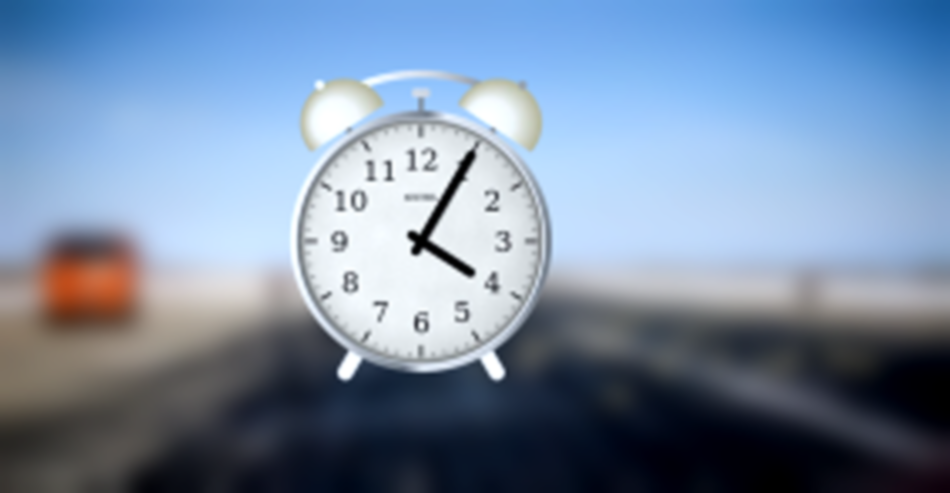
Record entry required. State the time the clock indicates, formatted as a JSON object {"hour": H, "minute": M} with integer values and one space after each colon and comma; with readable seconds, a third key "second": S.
{"hour": 4, "minute": 5}
